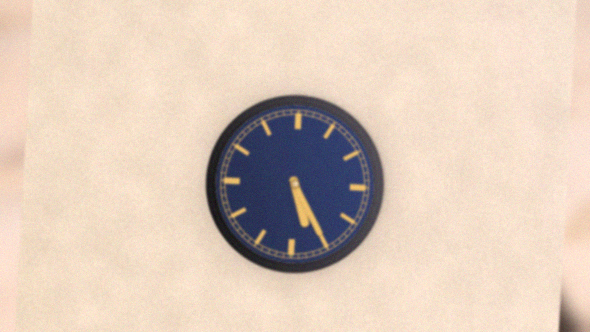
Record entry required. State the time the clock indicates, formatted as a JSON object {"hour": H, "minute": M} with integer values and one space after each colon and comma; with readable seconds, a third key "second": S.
{"hour": 5, "minute": 25}
